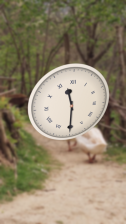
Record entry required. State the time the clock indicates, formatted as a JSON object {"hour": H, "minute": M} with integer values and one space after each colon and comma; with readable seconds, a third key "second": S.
{"hour": 11, "minute": 30}
